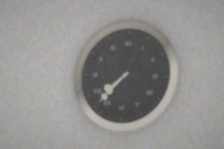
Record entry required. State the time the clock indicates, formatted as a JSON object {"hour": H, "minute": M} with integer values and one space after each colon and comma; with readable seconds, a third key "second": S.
{"hour": 7, "minute": 37}
